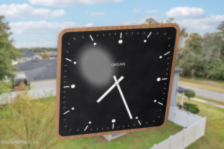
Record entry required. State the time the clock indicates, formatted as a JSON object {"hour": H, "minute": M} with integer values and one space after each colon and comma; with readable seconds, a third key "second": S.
{"hour": 7, "minute": 26}
